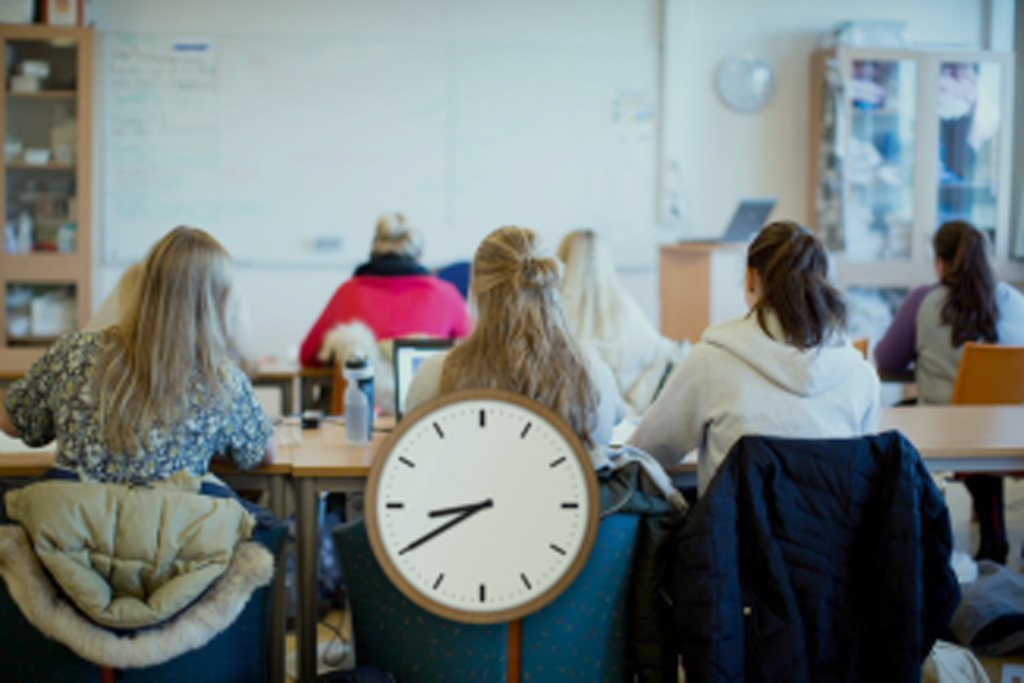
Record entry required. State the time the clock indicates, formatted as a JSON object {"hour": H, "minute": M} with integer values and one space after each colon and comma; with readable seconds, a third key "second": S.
{"hour": 8, "minute": 40}
